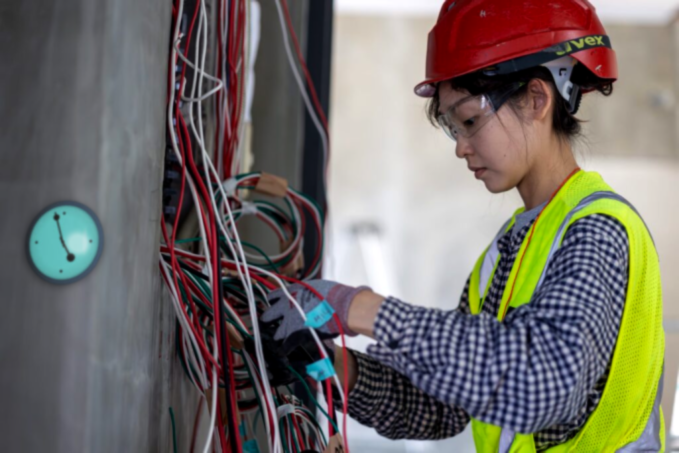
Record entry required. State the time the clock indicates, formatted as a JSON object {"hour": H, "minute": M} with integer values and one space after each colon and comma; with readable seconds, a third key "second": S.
{"hour": 4, "minute": 57}
